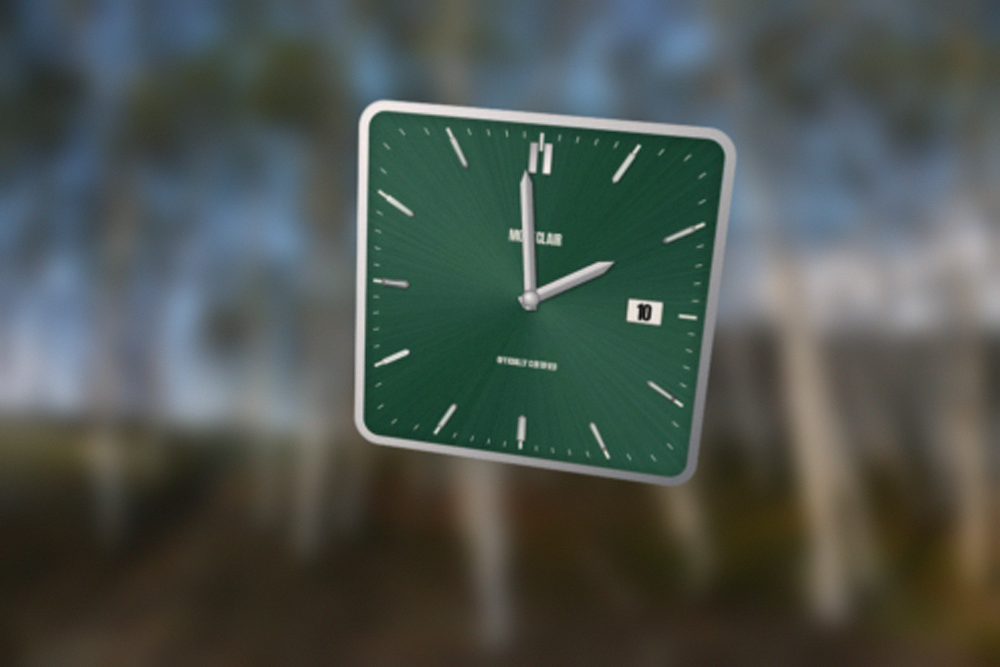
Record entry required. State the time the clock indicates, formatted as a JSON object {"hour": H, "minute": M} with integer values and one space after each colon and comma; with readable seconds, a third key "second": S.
{"hour": 1, "minute": 59}
